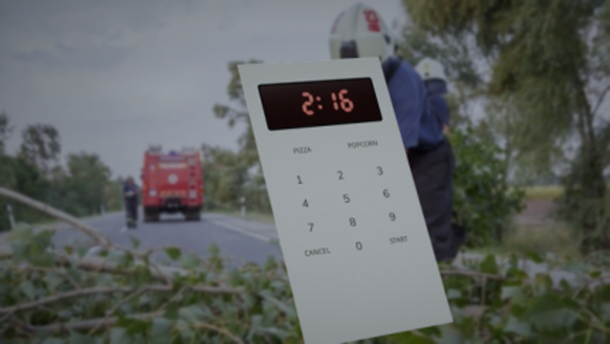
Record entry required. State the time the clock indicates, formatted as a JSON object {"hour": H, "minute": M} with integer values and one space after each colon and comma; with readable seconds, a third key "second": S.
{"hour": 2, "minute": 16}
